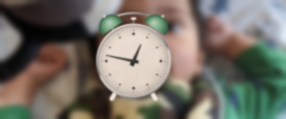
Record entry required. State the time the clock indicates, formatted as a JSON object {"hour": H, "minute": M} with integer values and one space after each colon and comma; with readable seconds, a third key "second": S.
{"hour": 12, "minute": 47}
